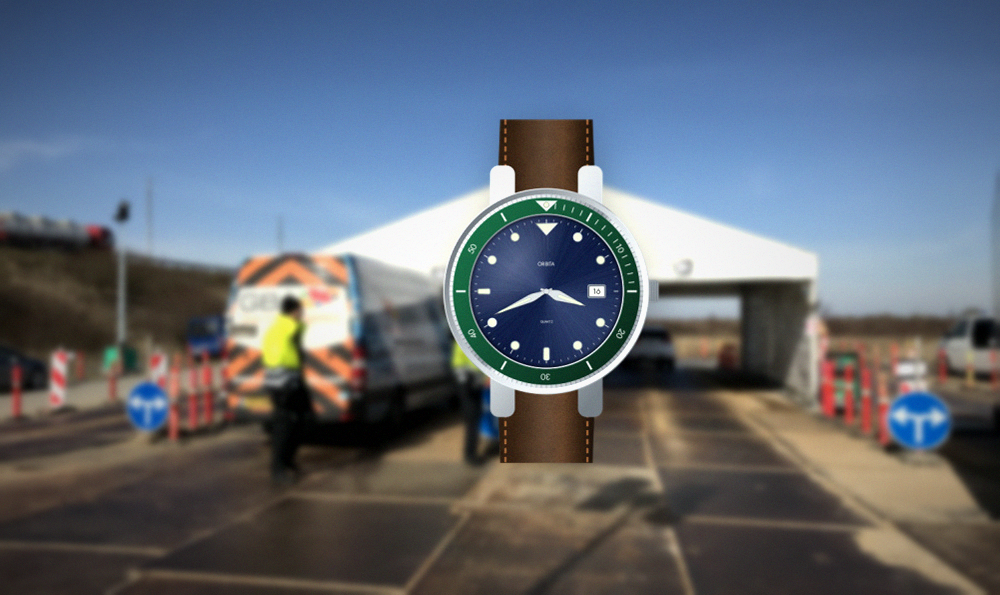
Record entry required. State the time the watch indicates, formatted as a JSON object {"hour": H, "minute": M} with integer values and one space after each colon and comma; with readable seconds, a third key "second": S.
{"hour": 3, "minute": 41}
